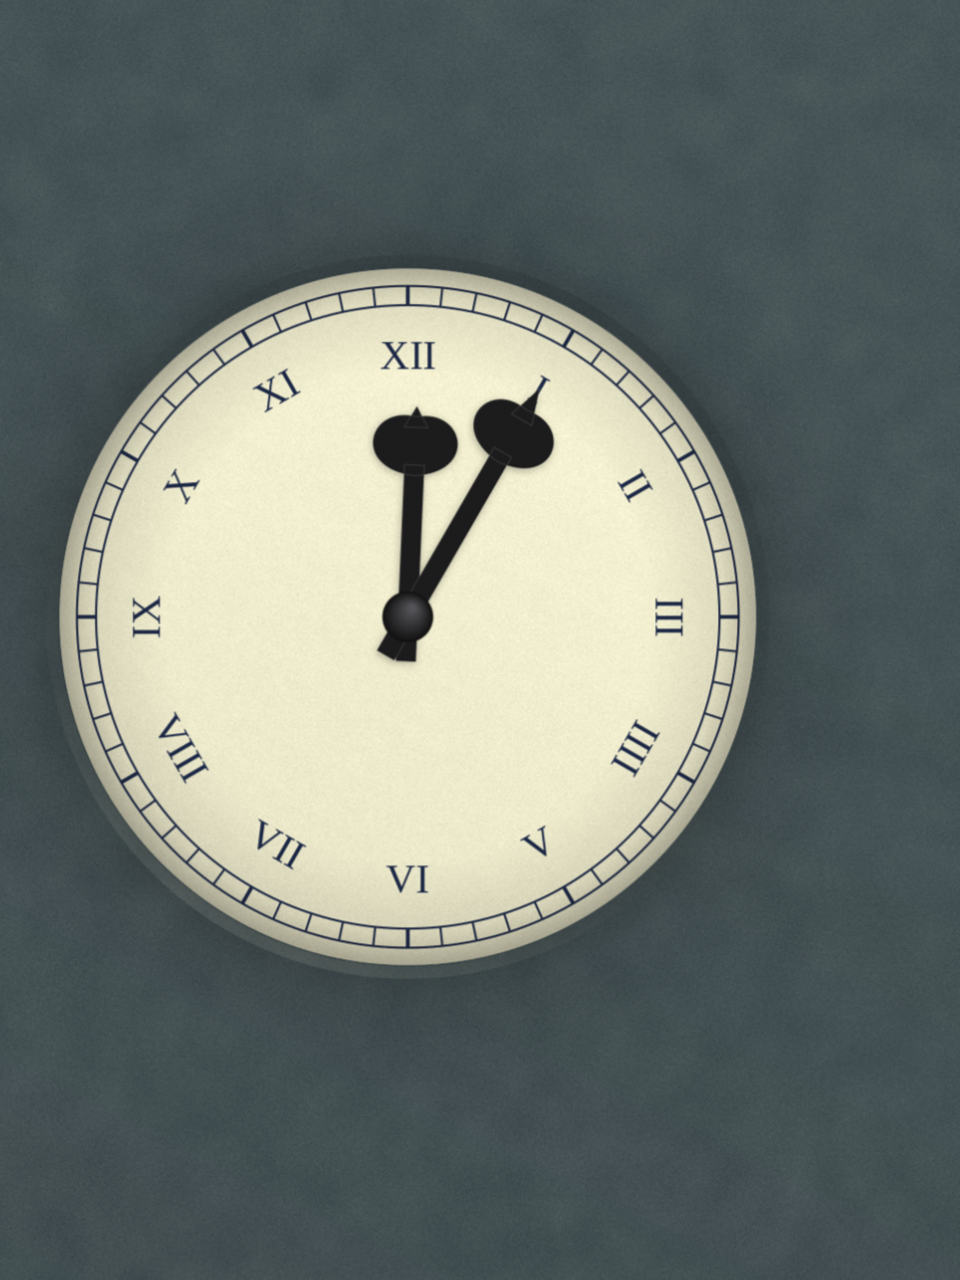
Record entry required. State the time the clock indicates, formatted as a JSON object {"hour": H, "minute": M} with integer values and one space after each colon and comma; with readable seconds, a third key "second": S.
{"hour": 12, "minute": 5}
